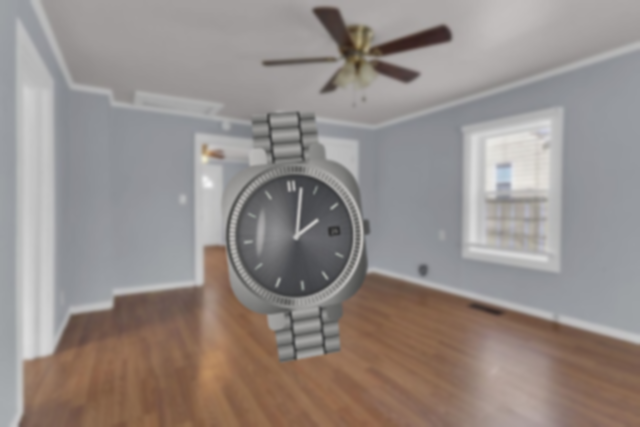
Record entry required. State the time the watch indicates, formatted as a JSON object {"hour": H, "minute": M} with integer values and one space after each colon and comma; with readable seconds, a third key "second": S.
{"hour": 2, "minute": 2}
